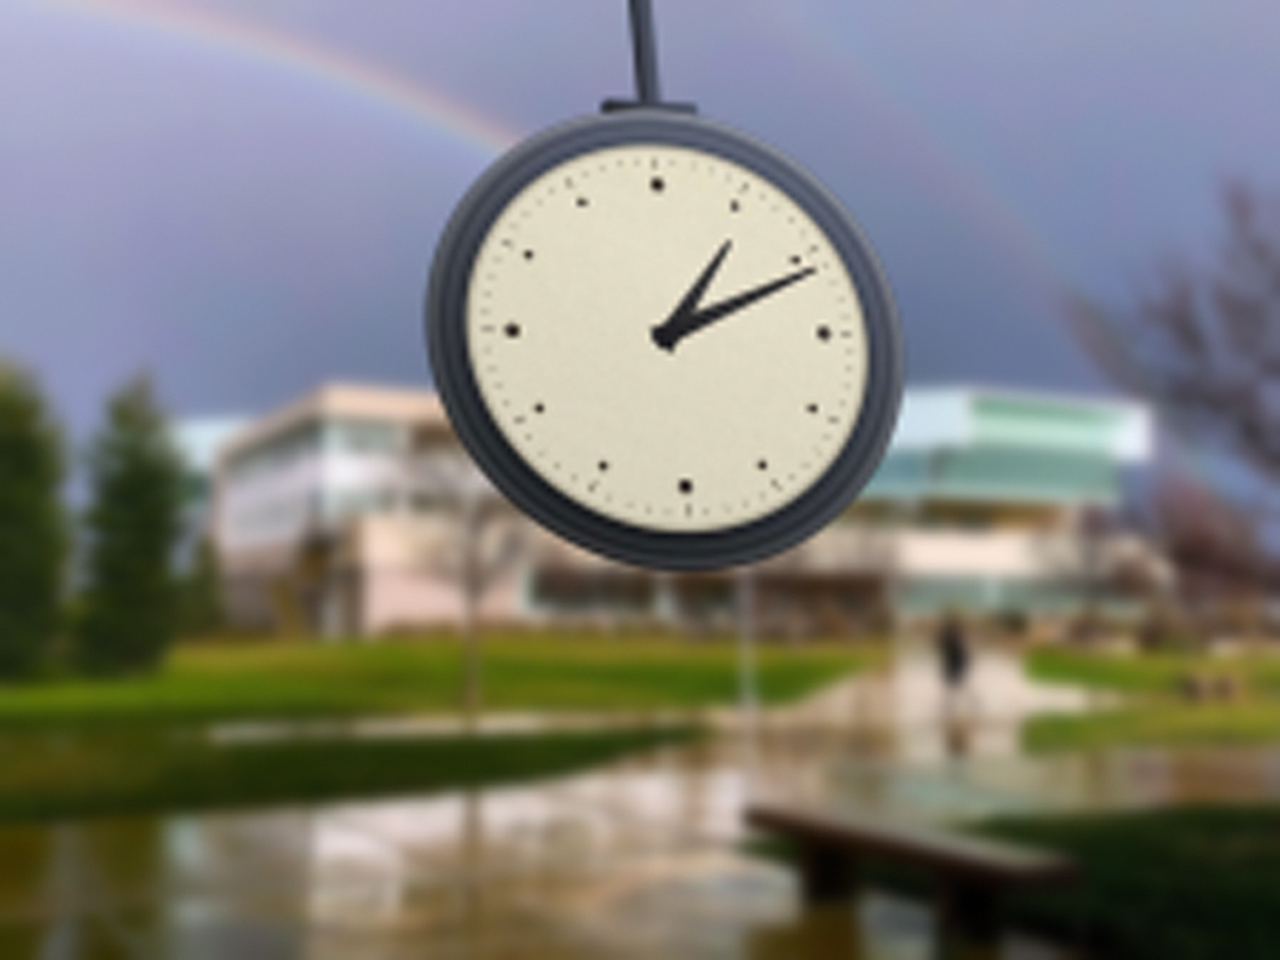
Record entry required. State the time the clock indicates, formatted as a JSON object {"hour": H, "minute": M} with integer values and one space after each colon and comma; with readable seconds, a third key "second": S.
{"hour": 1, "minute": 11}
